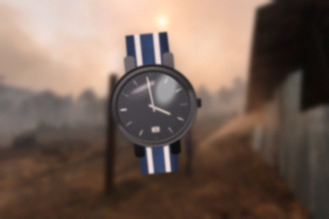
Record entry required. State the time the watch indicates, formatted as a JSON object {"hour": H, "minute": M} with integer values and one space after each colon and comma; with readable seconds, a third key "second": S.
{"hour": 3, "minute": 59}
